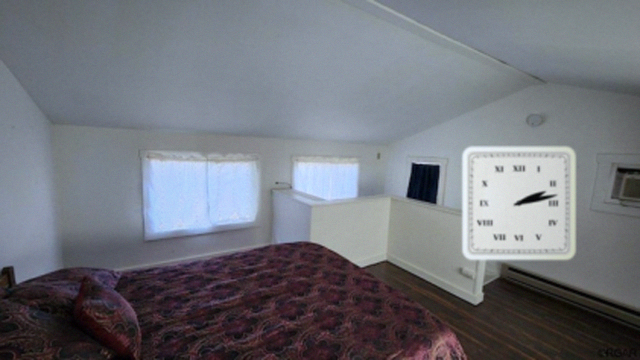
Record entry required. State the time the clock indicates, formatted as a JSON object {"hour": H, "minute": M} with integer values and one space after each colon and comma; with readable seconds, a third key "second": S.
{"hour": 2, "minute": 13}
